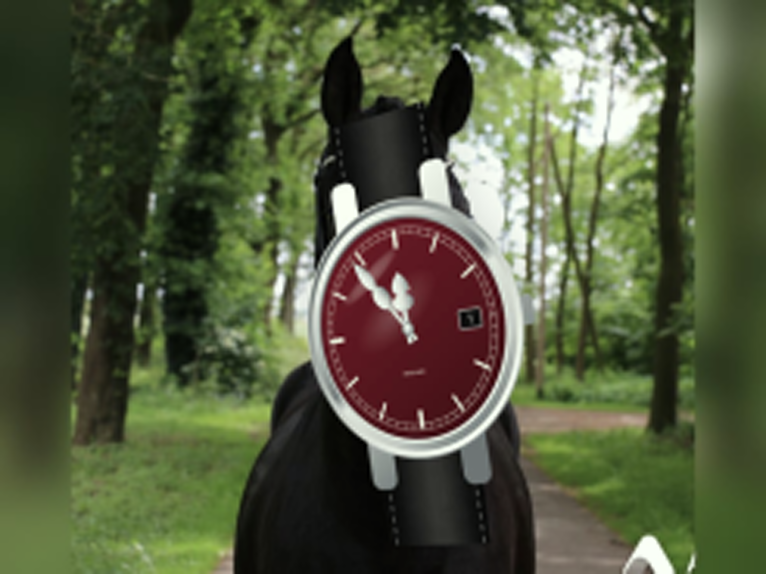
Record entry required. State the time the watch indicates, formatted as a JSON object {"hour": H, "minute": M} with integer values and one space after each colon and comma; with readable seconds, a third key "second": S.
{"hour": 11, "minute": 54}
